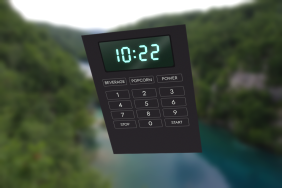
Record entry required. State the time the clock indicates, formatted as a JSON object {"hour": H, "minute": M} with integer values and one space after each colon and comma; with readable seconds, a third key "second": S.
{"hour": 10, "minute": 22}
